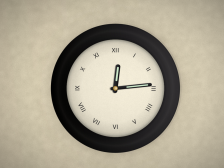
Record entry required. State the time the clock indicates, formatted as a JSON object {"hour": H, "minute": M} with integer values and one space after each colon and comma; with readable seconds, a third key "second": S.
{"hour": 12, "minute": 14}
